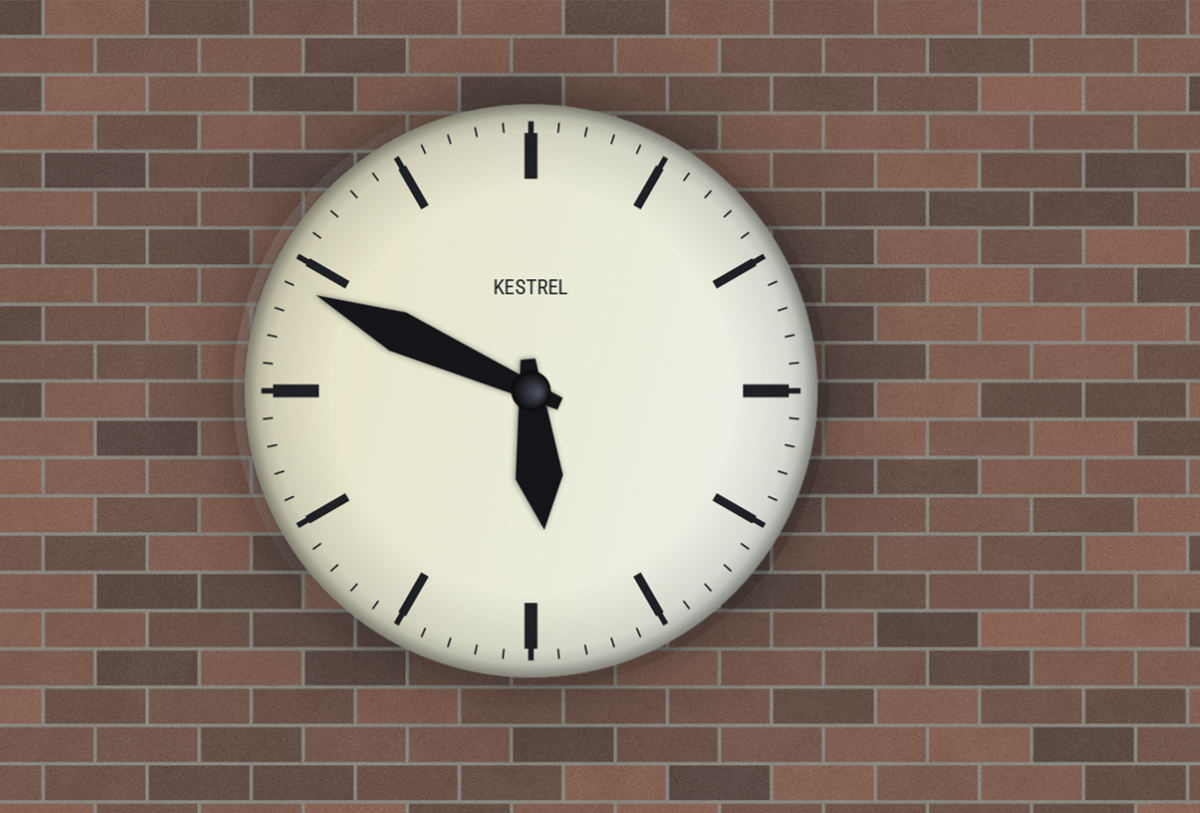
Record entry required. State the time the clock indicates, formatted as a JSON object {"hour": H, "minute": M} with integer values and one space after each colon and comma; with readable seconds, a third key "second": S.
{"hour": 5, "minute": 49}
